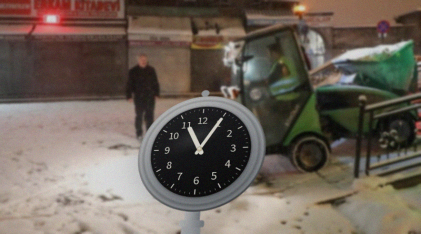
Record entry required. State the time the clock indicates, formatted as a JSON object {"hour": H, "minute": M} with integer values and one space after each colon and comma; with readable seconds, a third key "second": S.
{"hour": 11, "minute": 5}
